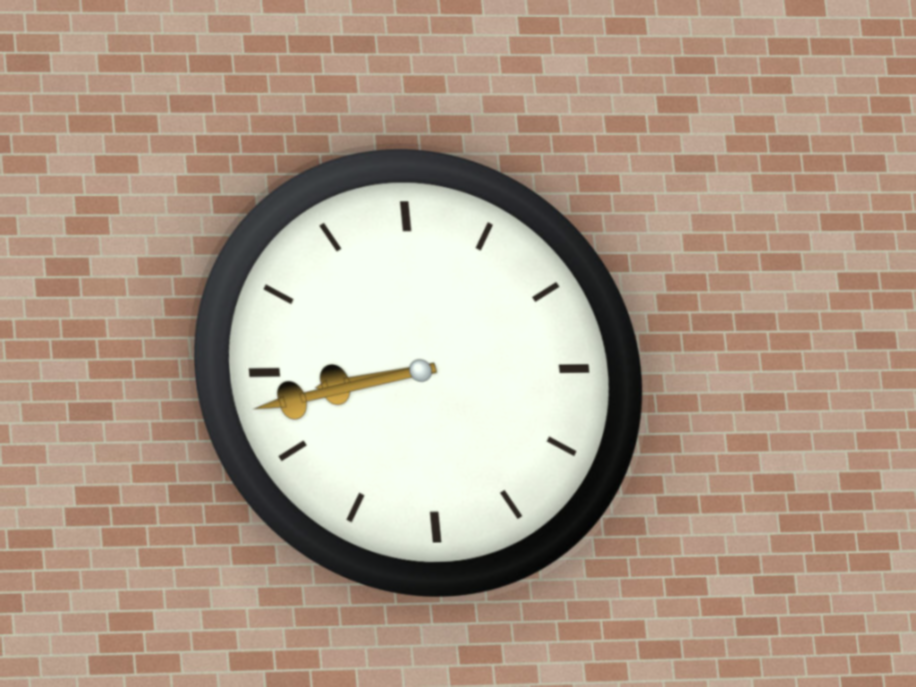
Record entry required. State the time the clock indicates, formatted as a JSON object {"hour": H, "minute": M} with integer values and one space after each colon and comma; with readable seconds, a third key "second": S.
{"hour": 8, "minute": 43}
